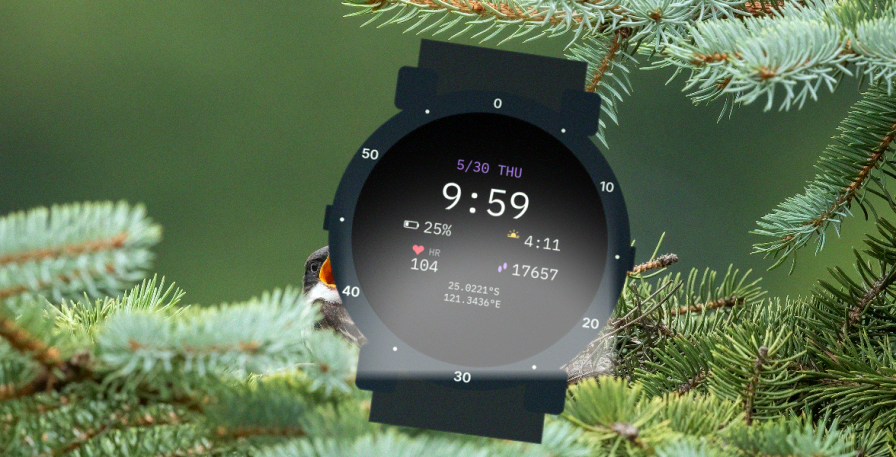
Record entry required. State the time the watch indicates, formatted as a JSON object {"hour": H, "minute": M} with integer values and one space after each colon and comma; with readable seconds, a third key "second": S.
{"hour": 9, "minute": 59}
